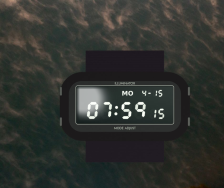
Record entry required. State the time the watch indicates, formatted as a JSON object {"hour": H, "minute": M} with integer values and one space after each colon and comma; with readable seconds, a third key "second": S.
{"hour": 7, "minute": 59, "second": 15}
